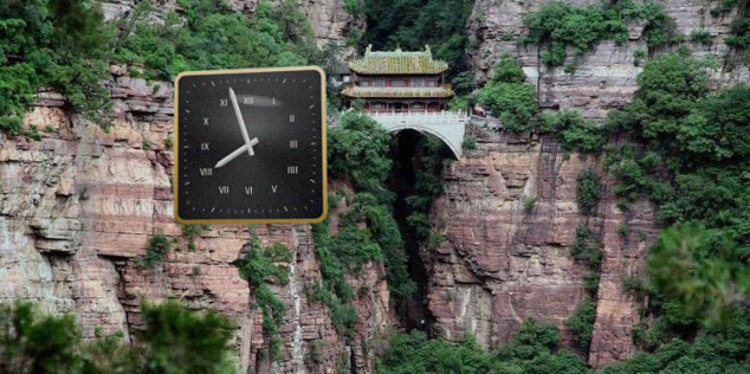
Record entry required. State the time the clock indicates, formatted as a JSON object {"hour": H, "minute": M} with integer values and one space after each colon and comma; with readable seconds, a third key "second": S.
{"hour": 7, "minute": 57}
